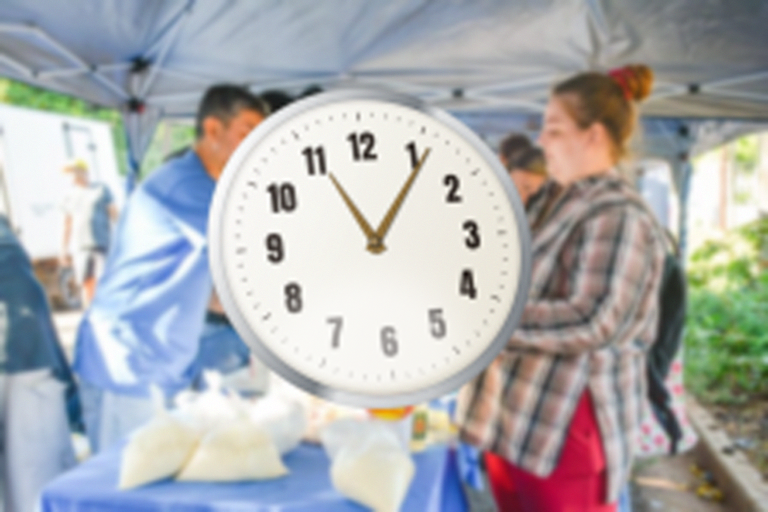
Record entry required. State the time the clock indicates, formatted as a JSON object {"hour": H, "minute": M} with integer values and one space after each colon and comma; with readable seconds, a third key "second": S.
{"hour": 11, "minute": 6}
